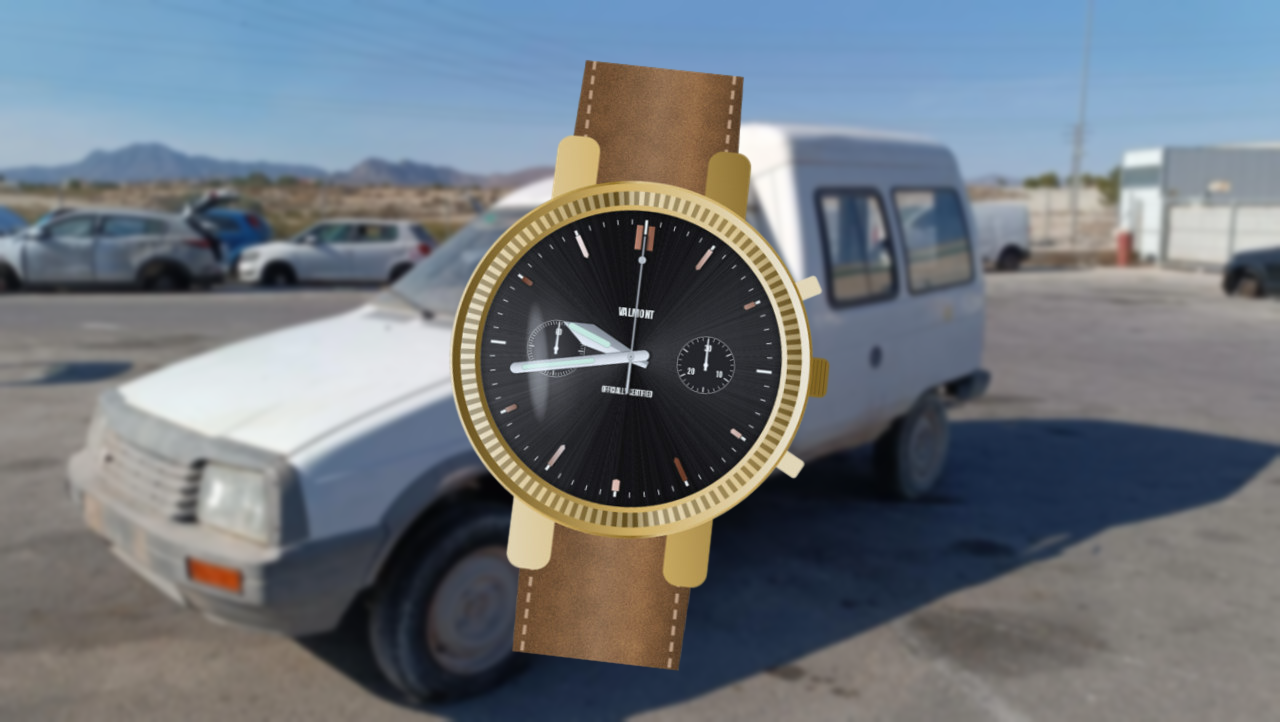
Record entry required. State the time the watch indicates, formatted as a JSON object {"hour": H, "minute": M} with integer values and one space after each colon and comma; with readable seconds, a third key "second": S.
{"hour": 9, "minute": 43}
